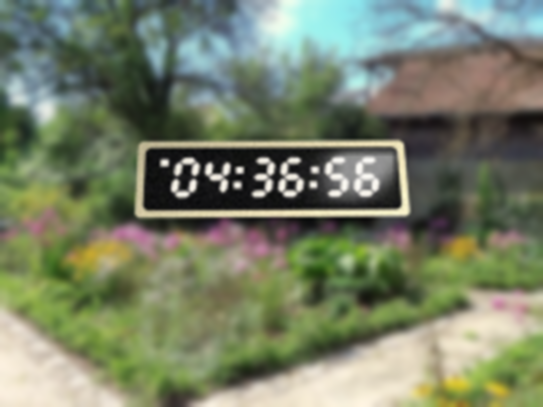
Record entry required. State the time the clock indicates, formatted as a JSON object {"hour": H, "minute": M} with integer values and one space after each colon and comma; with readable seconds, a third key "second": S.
{"hour": 4, "minute": 36, "second": 56}
